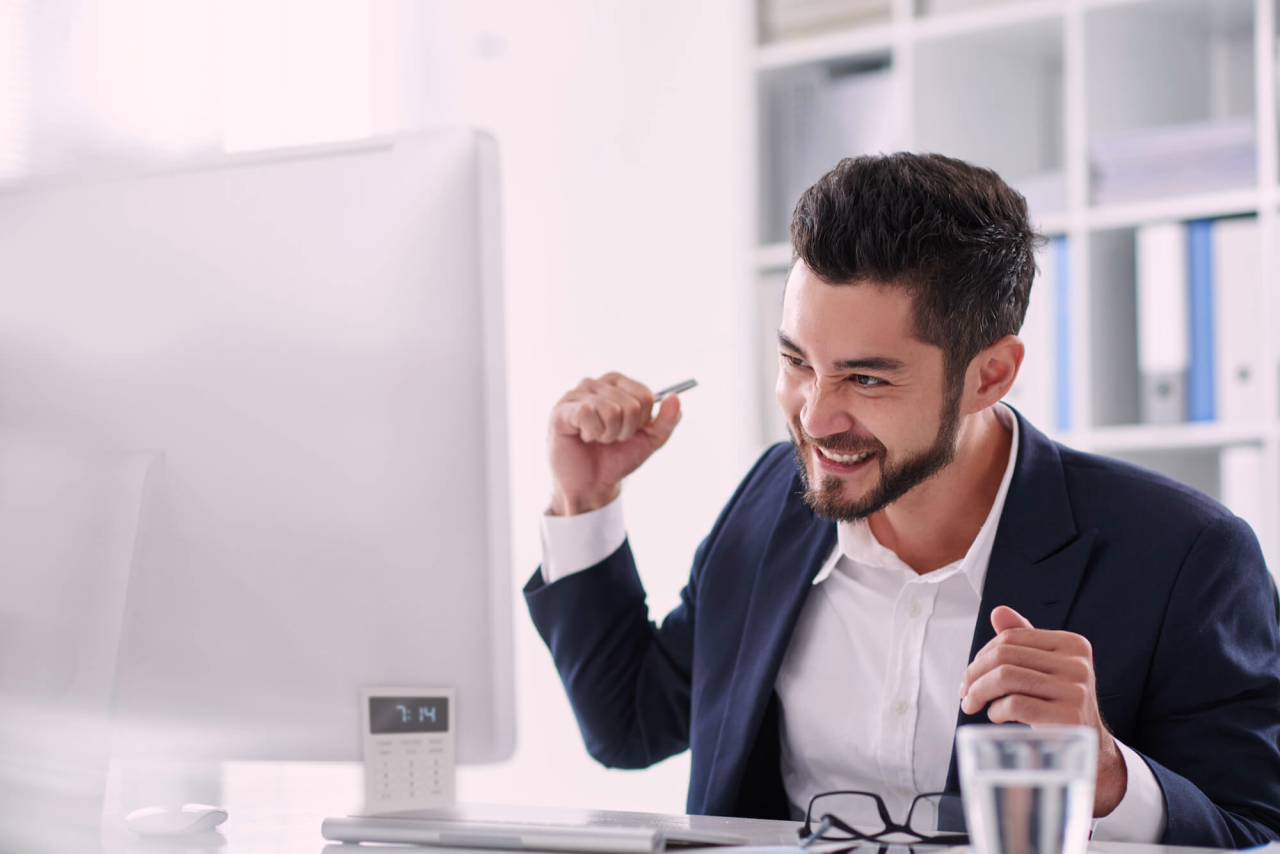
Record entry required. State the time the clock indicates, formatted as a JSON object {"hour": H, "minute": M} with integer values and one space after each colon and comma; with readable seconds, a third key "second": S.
{"hour": 7, "minute": 14}
